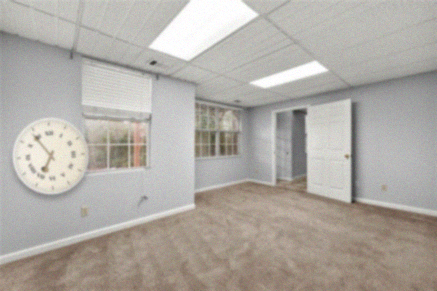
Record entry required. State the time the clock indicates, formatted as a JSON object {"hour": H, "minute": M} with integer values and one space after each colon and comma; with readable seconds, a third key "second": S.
{"hour": 6, "minute": 54}
